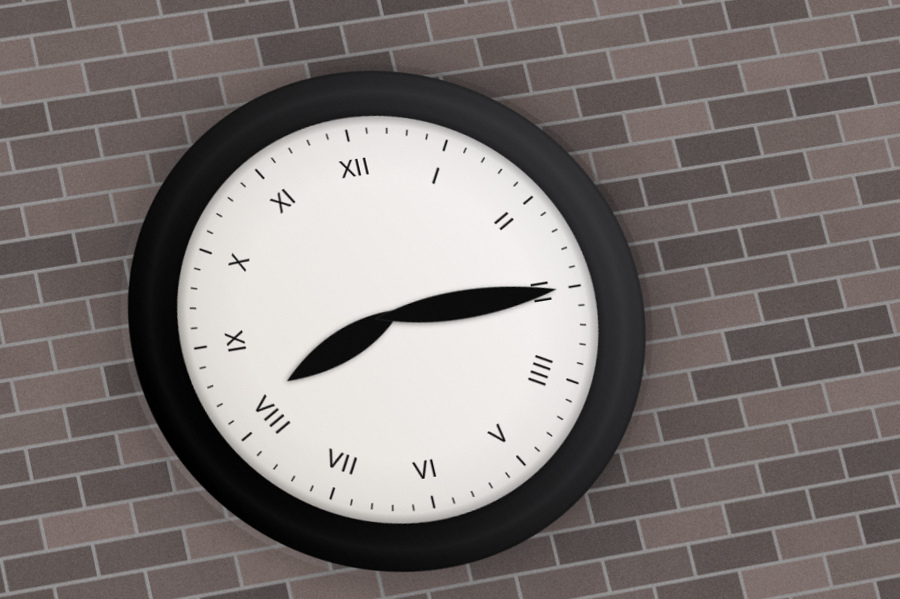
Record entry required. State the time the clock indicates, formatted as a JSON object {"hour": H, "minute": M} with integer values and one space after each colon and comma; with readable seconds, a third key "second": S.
{"hour": 8, "minute": 15}
